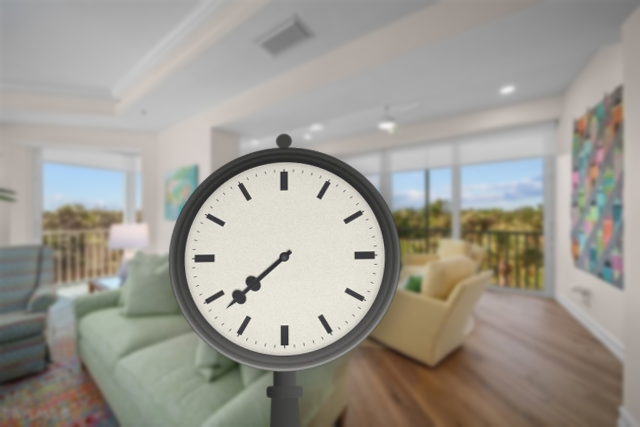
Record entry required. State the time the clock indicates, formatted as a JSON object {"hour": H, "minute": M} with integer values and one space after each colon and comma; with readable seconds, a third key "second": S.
{"hour": 7, "minute": 38}
